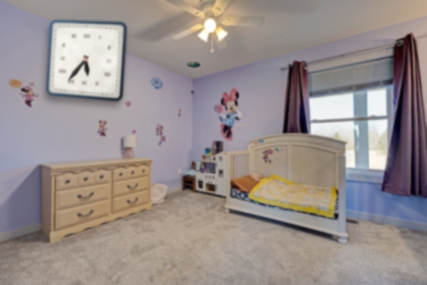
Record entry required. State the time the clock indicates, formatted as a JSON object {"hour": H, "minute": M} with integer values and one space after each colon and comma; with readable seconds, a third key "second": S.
{"hour": 5, "minute": 36}
